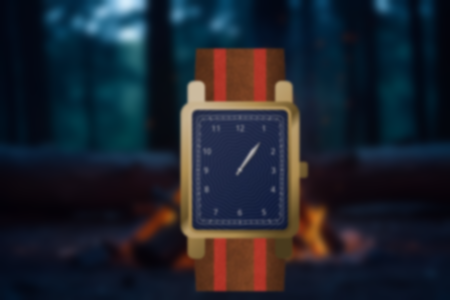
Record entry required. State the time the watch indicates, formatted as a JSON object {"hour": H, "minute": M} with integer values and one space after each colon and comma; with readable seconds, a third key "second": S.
{"hour": 1, "minute": 6}
